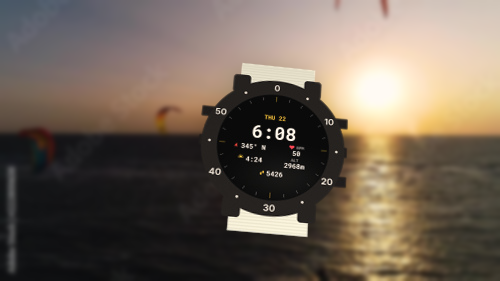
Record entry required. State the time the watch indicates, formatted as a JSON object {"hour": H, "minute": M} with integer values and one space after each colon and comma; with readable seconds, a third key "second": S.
{"hour": 6, "minute": 8}
